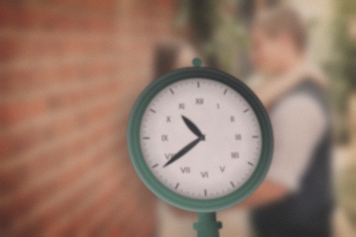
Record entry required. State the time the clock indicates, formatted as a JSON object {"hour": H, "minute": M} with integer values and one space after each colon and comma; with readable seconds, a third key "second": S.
{"hour": 10, "minute": 39}
